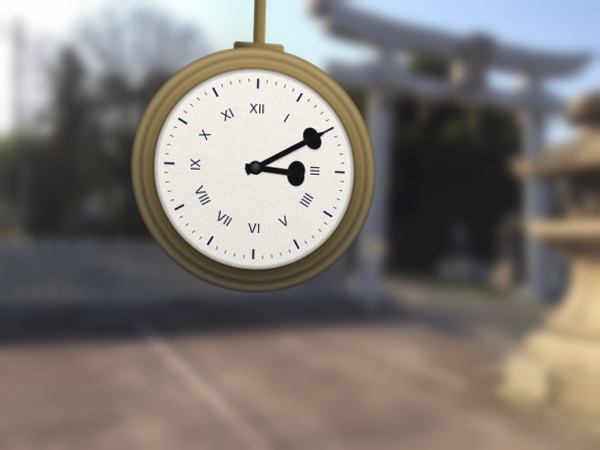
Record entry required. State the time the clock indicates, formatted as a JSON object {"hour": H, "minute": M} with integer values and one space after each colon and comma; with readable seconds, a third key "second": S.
{"hour": 3, "minute": 10}
